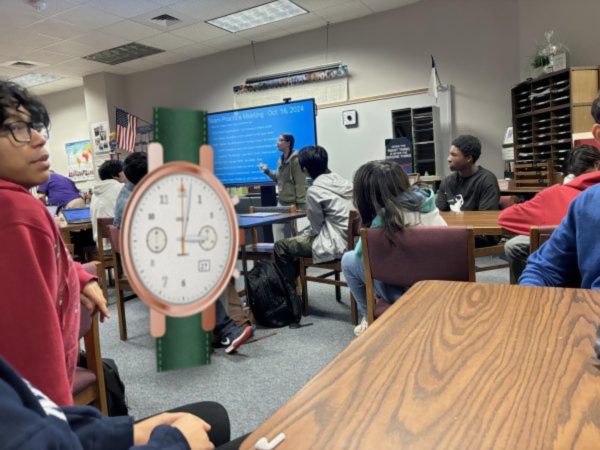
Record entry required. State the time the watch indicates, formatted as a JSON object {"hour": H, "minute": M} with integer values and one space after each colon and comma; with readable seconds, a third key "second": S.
{"hour": 3, "minute": 2}
